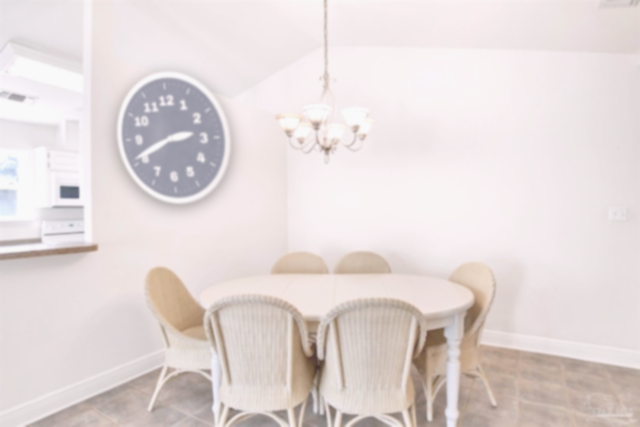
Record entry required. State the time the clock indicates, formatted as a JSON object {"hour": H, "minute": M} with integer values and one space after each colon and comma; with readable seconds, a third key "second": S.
{"hour": 2, "minute": 41}
